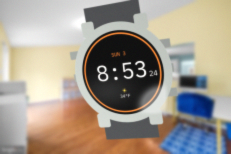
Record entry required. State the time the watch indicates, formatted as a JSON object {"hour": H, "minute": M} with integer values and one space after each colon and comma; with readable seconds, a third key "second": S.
{"hour": 8, "minute": 53}
